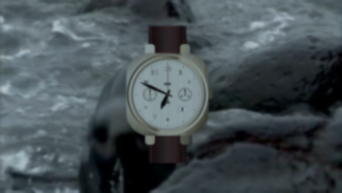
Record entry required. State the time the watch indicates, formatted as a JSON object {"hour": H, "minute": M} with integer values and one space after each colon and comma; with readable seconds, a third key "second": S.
{"hour": 6, "minute": 49}
